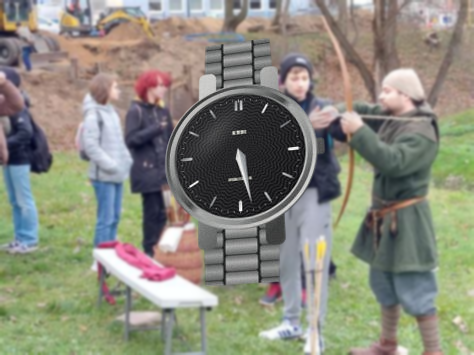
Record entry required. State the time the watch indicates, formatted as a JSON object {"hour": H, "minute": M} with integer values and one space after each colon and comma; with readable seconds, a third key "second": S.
{"hour": 5, "minute": 28}
